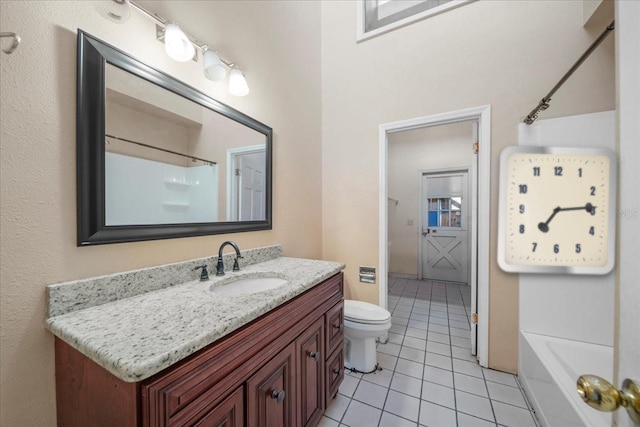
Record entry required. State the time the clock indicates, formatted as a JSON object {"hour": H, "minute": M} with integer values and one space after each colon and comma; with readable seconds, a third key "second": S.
{"hour": 7, "minute": 14}
